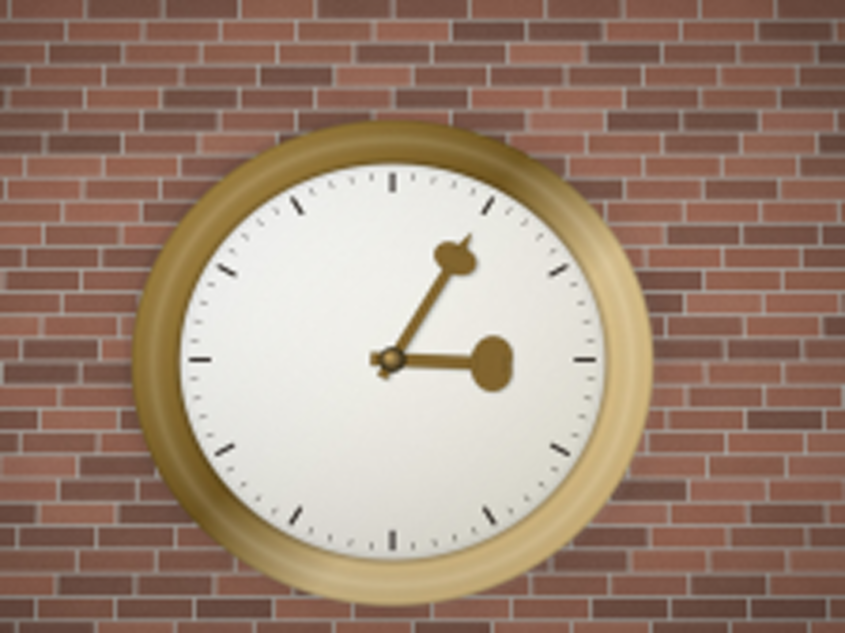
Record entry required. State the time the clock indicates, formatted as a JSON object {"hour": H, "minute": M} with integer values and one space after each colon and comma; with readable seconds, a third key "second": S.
{"hour": 3, "minute": 5}
